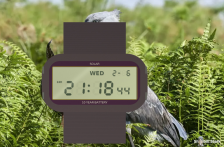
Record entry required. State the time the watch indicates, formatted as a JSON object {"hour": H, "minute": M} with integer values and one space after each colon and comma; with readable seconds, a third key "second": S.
{"hour": 21, "minute": 18, "second": 44}
